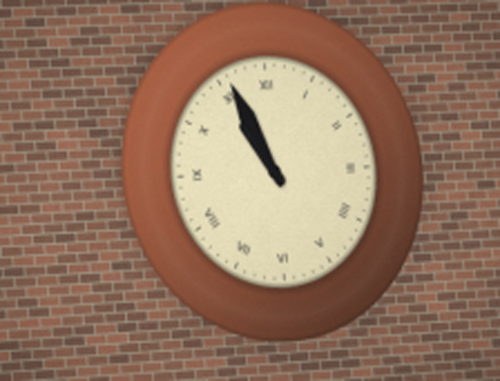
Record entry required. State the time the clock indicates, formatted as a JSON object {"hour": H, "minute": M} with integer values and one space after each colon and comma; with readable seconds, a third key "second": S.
{"hour": 10, "minute": 56}
